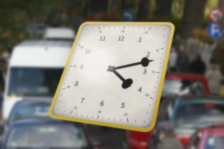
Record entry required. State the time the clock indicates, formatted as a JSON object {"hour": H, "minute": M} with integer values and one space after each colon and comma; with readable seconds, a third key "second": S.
{"hour": 4, "minute": 12}
